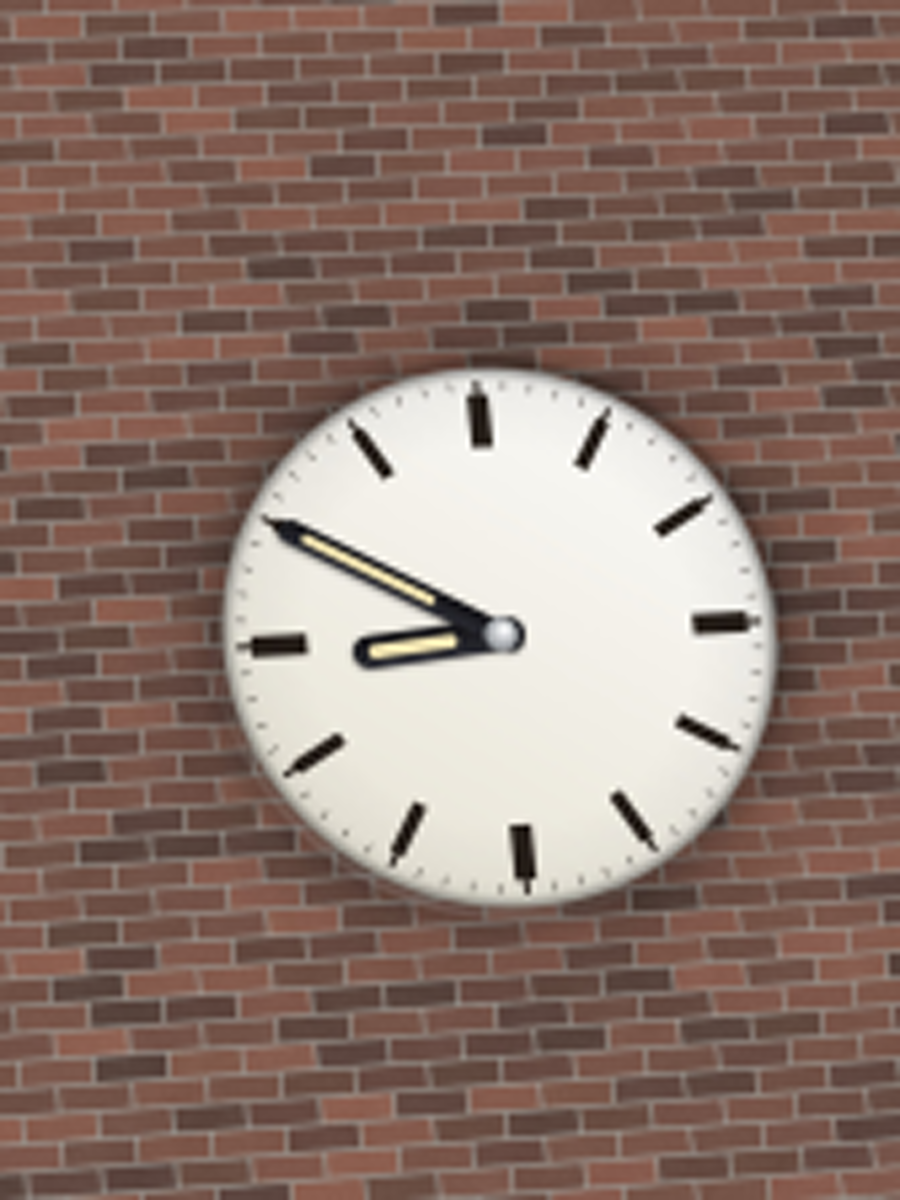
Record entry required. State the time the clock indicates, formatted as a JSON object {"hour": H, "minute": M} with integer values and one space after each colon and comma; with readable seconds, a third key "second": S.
{"hour": 8, "minute": 50}
